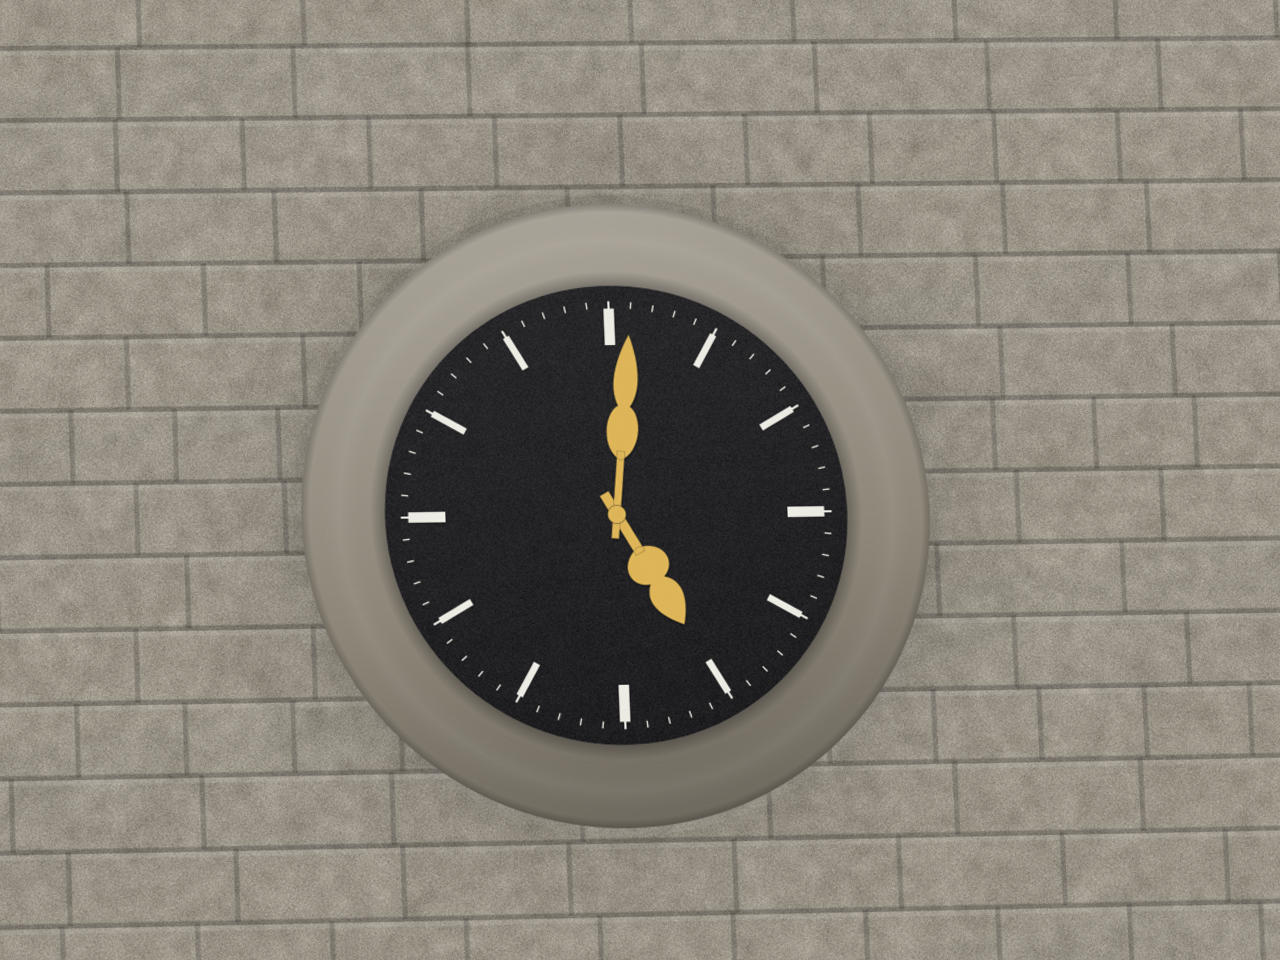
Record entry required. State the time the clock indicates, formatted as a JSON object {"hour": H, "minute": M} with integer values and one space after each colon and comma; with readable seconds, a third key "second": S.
{"hour": 5, "minute": 1}
